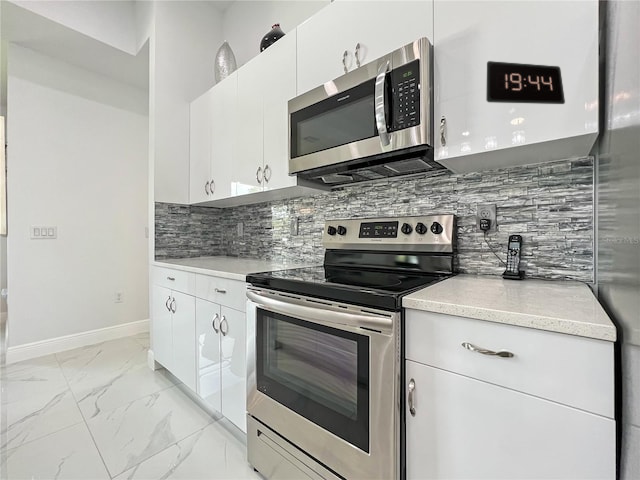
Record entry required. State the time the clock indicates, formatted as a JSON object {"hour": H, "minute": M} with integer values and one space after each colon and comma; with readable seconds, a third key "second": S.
{"hour": 19, "minute": 44}
